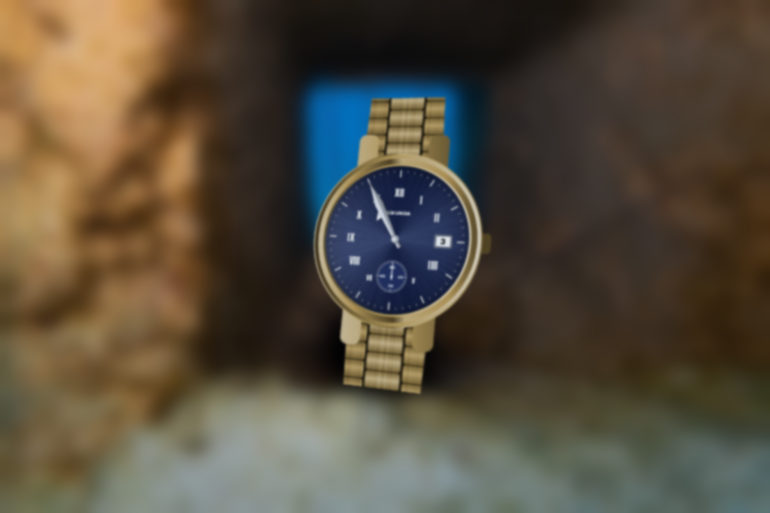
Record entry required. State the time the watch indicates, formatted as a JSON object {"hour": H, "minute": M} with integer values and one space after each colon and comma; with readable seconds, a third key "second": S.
{"hour": 10, "minute": 55}
